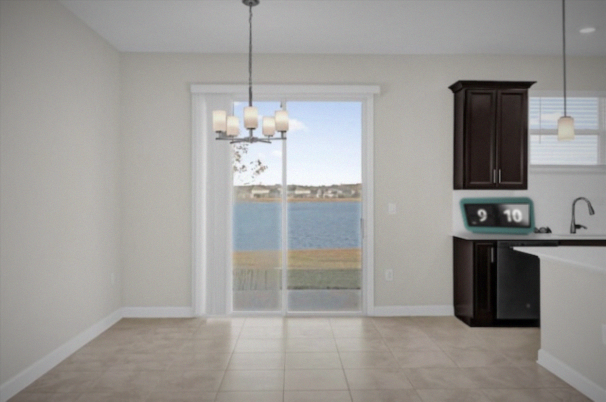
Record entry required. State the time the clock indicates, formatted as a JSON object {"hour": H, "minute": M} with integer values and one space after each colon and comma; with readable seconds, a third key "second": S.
{"hour": 9, "minute": 10}
